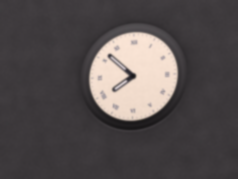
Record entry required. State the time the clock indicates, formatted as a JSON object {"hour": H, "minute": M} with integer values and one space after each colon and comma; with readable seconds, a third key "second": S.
{"hour": 7, "minute": 52}
